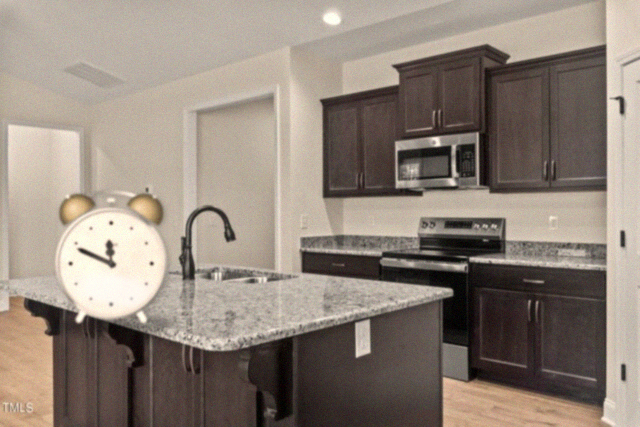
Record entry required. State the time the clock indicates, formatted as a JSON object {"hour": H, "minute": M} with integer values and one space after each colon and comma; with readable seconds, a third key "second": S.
{"hour": 11, "minute": 49}
